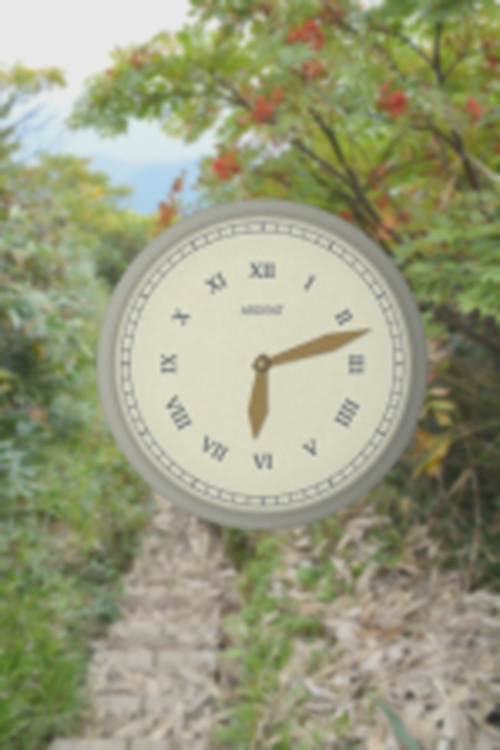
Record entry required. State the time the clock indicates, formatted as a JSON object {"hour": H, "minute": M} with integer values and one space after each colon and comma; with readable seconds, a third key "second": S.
{"hour": 6, "minute": 12}
